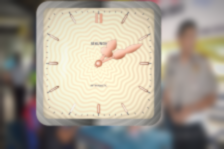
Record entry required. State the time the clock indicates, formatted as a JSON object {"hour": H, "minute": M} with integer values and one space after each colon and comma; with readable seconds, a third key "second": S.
{"hour": 1, "minute": 11}
